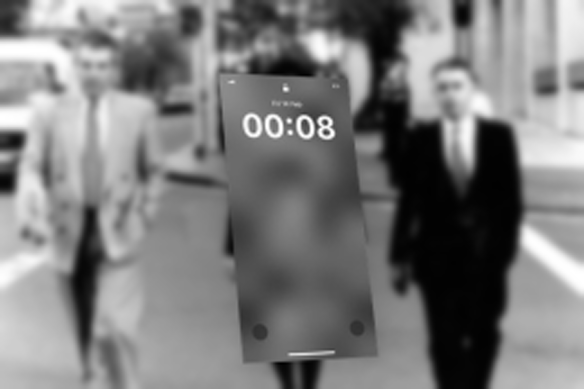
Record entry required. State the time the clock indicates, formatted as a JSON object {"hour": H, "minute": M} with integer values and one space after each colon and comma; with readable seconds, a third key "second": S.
{"hour": 0, "minute": 8}
